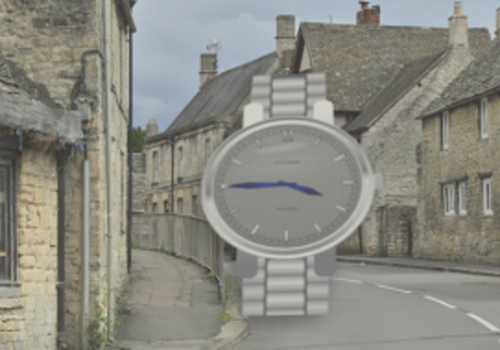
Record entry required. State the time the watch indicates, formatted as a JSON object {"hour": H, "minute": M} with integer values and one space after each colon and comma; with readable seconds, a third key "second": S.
{"hour": 3, "minute": 45}
